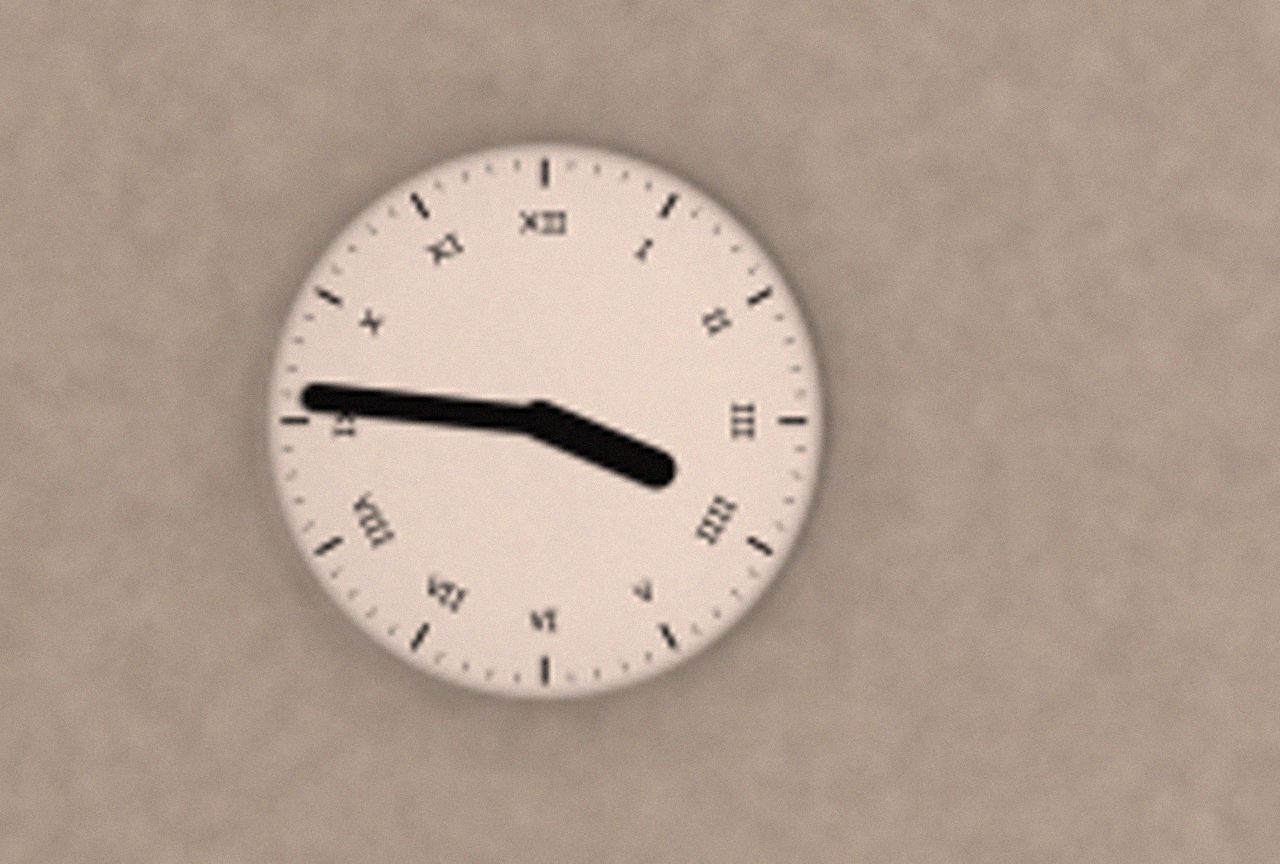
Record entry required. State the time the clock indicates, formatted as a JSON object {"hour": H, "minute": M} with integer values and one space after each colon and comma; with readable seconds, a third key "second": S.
{"hour": 3, "minute": 46}
